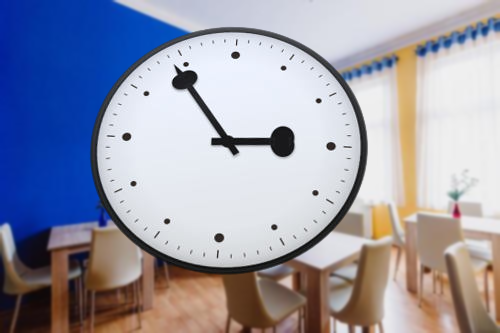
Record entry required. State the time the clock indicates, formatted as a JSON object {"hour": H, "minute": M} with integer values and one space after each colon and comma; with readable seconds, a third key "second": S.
{"hour": 2, "minute": 54}
